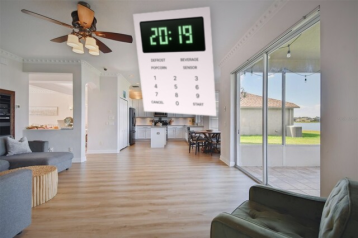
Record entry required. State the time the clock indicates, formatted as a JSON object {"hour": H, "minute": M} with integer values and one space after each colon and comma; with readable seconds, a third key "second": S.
{"hour": 20, "minute": 19}
